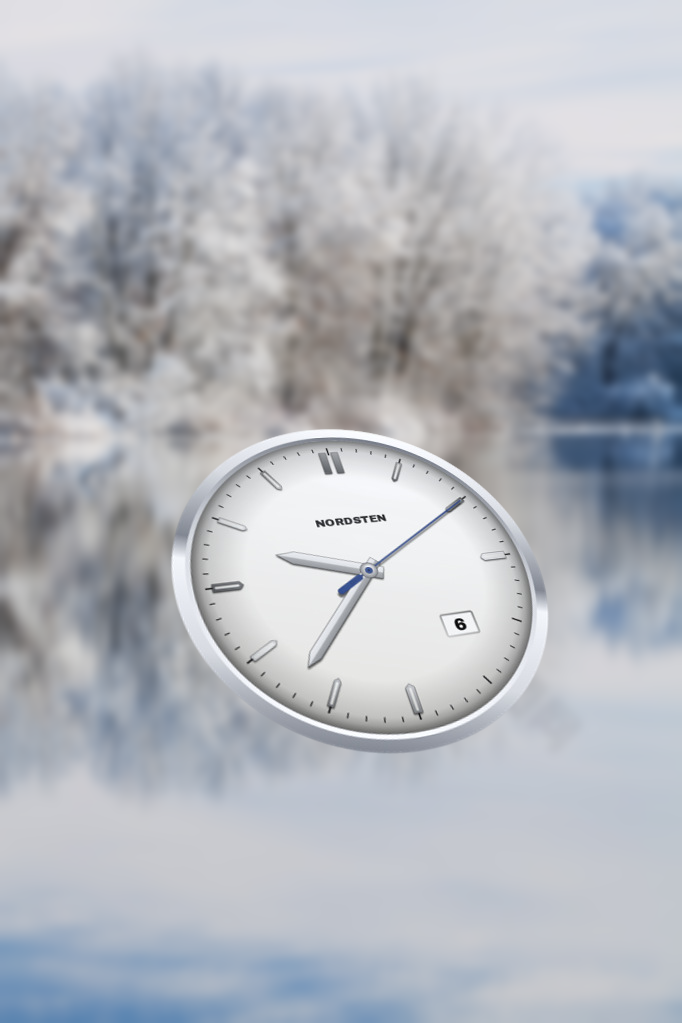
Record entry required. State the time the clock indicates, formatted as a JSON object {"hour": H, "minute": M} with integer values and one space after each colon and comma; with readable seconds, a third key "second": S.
{"hour": 9, "minute": 37, "second": 10}
